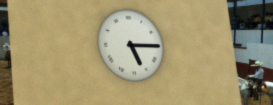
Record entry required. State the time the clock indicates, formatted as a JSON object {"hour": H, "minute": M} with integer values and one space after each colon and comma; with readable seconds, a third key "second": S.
{"hour": 5, "minute": 15}
